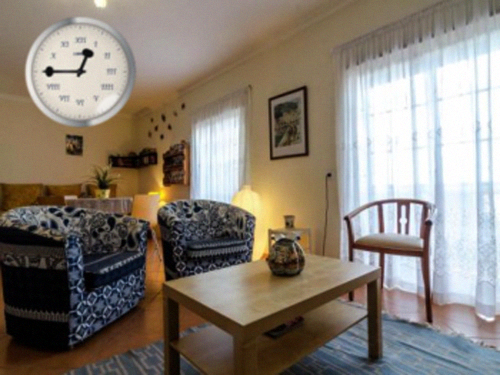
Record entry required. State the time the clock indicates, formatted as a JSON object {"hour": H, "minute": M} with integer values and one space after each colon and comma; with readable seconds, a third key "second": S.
{"hour": 12, "minute": 45}
